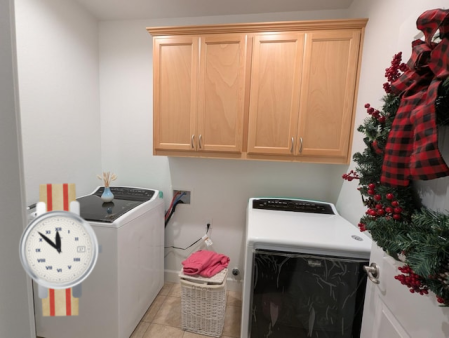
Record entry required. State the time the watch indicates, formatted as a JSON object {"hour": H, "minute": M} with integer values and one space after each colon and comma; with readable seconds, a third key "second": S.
{"hour": 11, "minute": 52}
